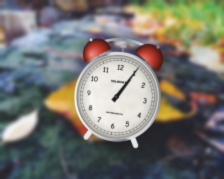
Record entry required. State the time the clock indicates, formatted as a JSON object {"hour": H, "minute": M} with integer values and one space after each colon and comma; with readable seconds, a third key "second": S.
{"hour": 1, "minute": 5}
